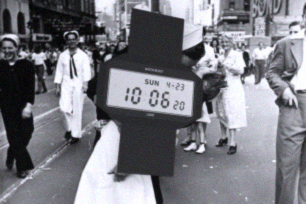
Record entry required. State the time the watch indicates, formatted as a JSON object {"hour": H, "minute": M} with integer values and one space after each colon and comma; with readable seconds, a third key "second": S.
{"hour": 10, "minute": 6, "second": 20}
